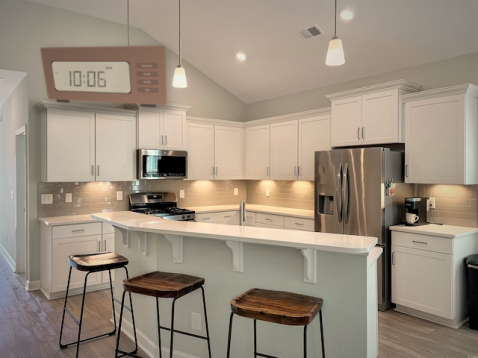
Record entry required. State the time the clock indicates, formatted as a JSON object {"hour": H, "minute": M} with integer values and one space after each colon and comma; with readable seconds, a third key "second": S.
{"hour": 10, "minute": 6}
